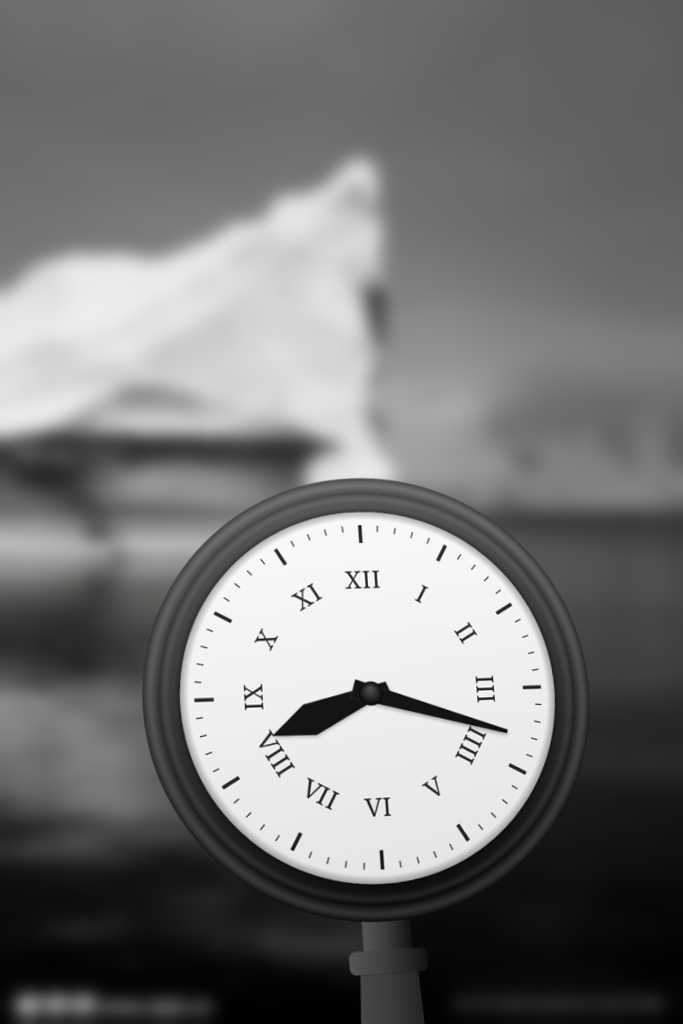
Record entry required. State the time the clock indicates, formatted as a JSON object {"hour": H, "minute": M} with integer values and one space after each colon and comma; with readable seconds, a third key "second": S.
{"hour": 8, "minute": 18}
